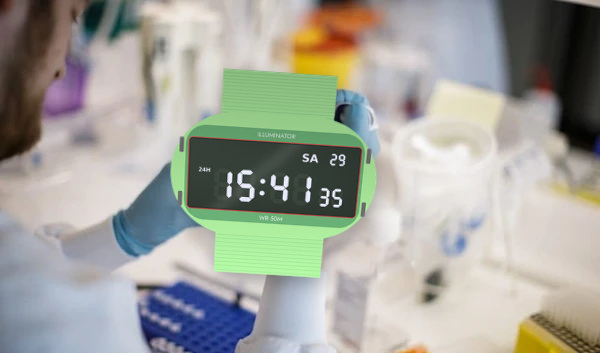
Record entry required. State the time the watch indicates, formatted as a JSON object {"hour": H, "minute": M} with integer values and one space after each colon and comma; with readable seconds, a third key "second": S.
{"hour": 15, "minute": 41, "second": 35}
